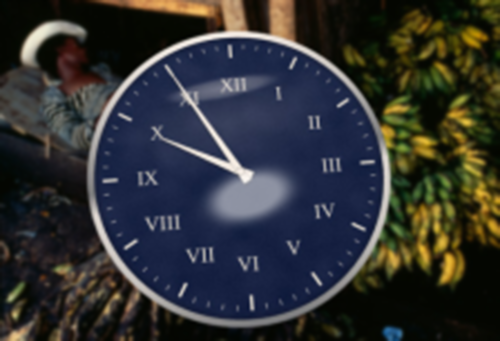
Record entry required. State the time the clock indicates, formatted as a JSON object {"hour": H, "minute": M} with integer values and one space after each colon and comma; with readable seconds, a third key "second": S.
{"hour": 9, "minute": 55}
